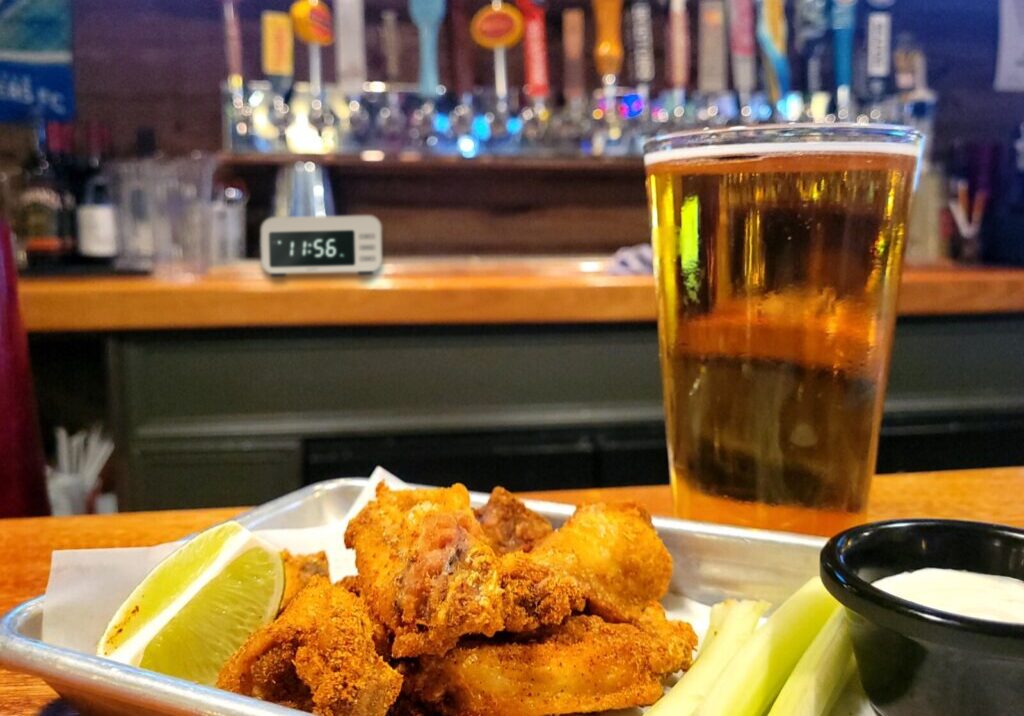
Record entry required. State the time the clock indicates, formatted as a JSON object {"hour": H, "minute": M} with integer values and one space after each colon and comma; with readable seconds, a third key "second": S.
{"hour": 11, "minute": 56}
